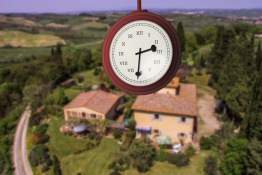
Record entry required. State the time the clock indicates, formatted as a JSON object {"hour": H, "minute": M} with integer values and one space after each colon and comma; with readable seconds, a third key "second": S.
{"hour": 2, "minute": 31}
